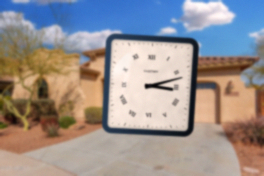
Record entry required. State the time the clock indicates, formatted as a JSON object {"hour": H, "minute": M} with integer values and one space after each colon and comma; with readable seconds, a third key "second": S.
{"hour": 3, "minute": 12}
